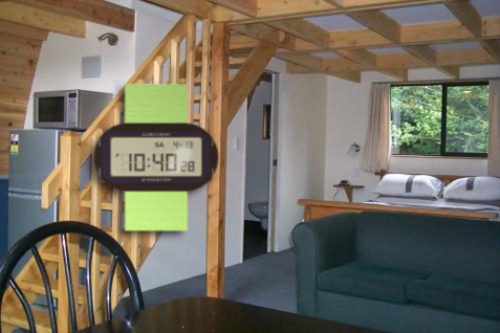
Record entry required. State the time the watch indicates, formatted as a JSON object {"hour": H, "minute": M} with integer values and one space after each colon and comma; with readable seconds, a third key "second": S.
{"hour": 10, "minute": 40, "second": 28}
